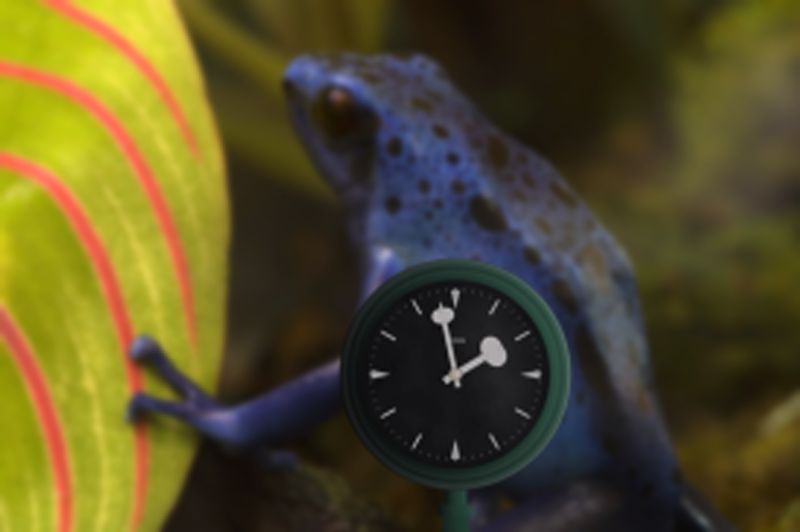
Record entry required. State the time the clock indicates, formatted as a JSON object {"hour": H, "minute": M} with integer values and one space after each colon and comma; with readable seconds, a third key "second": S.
{"hour": 1, "minute": 58}
